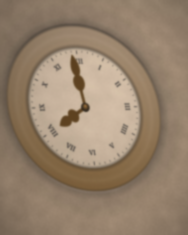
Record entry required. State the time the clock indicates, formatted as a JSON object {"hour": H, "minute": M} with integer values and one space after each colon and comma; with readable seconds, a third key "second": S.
{"hour": 7, "minute": 59}
